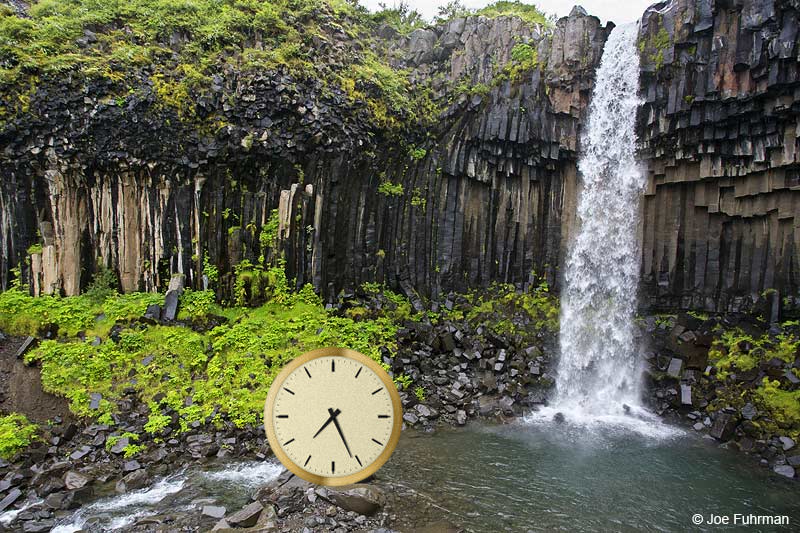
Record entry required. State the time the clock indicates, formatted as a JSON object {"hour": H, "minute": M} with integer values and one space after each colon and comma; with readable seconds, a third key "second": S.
{"hour": 7, "minute": 26}
